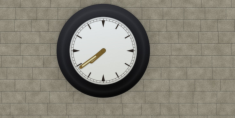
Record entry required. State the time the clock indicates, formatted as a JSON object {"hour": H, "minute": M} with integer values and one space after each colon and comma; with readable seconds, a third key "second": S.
{"hour": 7, "minute": 39}
